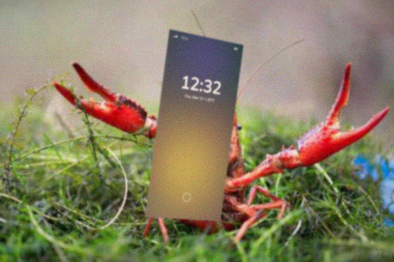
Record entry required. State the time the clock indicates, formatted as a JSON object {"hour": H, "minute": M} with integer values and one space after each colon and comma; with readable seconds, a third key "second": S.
{"hour": 12, "minute": 32}
